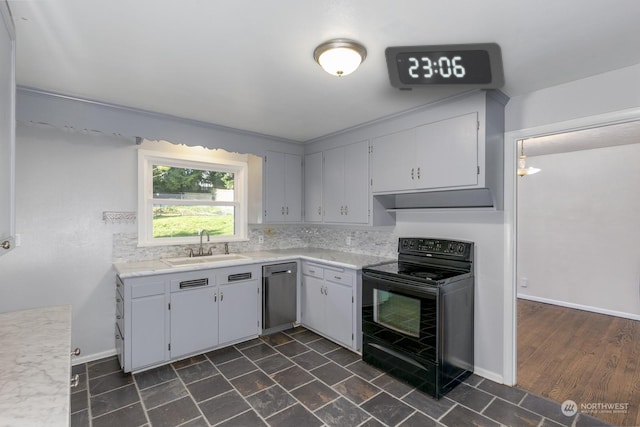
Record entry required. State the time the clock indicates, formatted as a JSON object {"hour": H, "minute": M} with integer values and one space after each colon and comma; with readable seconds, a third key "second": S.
{"hour": 23, "minute": 6}
